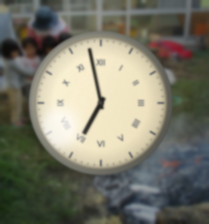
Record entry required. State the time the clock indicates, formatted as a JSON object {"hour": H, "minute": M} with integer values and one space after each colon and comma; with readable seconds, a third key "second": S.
{"hour": 6, "minute": 58}
